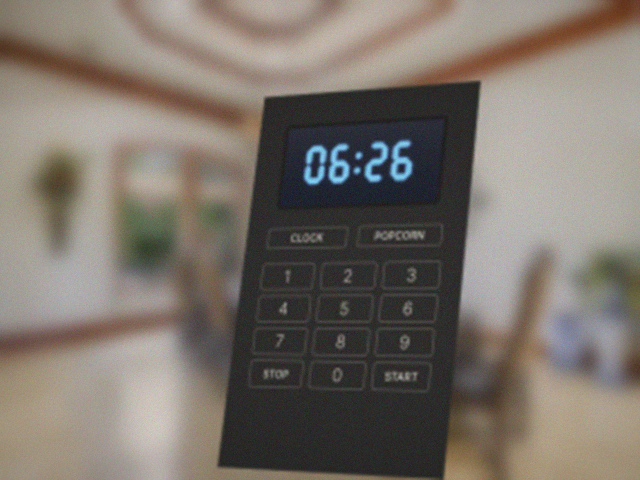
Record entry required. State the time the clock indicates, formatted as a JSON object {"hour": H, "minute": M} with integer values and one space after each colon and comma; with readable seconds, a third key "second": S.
{"hour": 6, "minute": 26}
